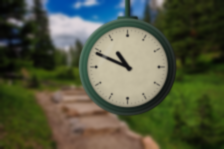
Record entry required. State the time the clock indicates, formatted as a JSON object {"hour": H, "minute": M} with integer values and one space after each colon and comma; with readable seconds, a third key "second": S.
{"hour": 10, "minute": 49}
